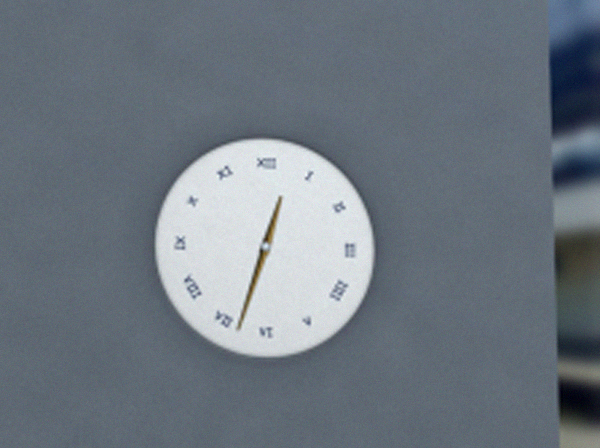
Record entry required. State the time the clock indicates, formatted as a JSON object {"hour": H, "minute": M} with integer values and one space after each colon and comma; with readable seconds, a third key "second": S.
{"hour": 12, "minute": 33}
